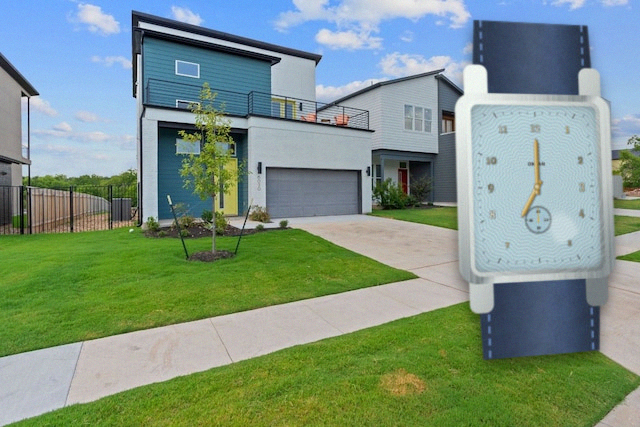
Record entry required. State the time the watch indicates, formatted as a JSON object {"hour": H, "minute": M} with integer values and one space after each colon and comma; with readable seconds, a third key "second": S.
{"hour": 7, "minute": 0}
